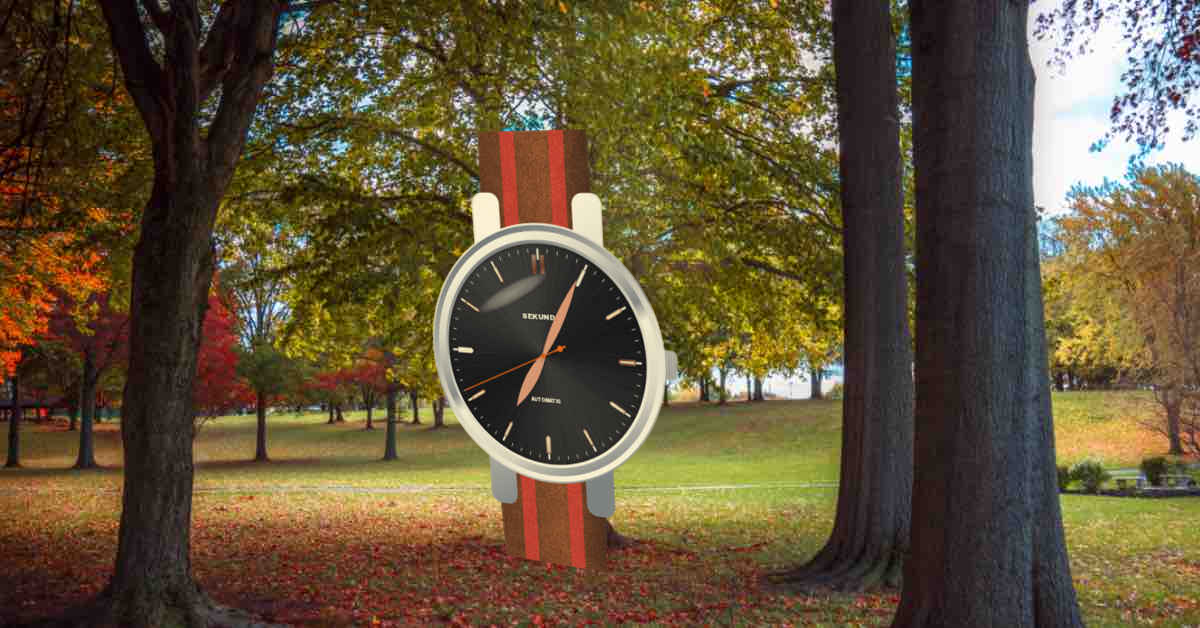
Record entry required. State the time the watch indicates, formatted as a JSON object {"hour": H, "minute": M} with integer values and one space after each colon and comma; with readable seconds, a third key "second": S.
{"hour": 7, "minute": 4, "second": 41}
